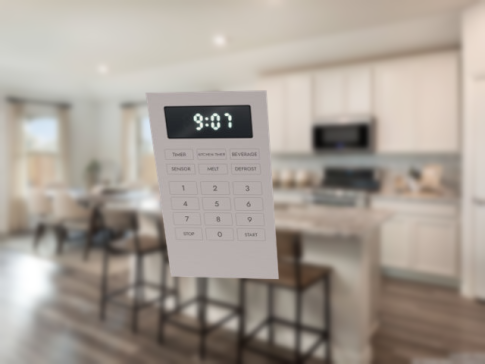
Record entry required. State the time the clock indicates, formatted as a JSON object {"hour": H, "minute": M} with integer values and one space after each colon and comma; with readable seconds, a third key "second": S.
{"hour": 9, "minute": 7}
